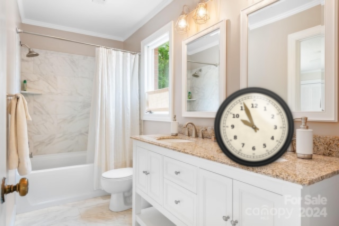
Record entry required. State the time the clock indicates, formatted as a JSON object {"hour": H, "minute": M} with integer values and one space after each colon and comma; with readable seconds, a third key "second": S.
{"hour": 9, "minute": 56}
